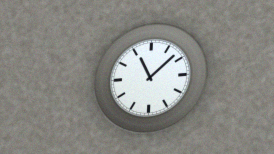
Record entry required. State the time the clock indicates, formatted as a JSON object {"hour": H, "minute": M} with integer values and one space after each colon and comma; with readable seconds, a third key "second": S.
{"hour": 11, "minute": 8}
